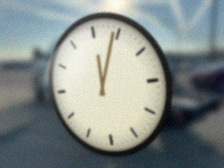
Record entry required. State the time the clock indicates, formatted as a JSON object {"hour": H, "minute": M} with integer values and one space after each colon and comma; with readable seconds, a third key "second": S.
{"hour": 12, "minute": 4}
